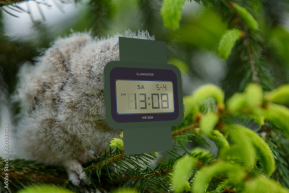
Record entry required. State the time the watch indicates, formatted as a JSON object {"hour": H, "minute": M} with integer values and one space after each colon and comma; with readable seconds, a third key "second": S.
{"hour": 13, "minute": 8}
